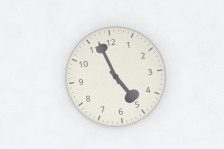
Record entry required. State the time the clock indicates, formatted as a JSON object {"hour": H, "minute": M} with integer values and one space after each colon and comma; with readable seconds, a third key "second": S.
{"hour": 4, "minute": 57}
